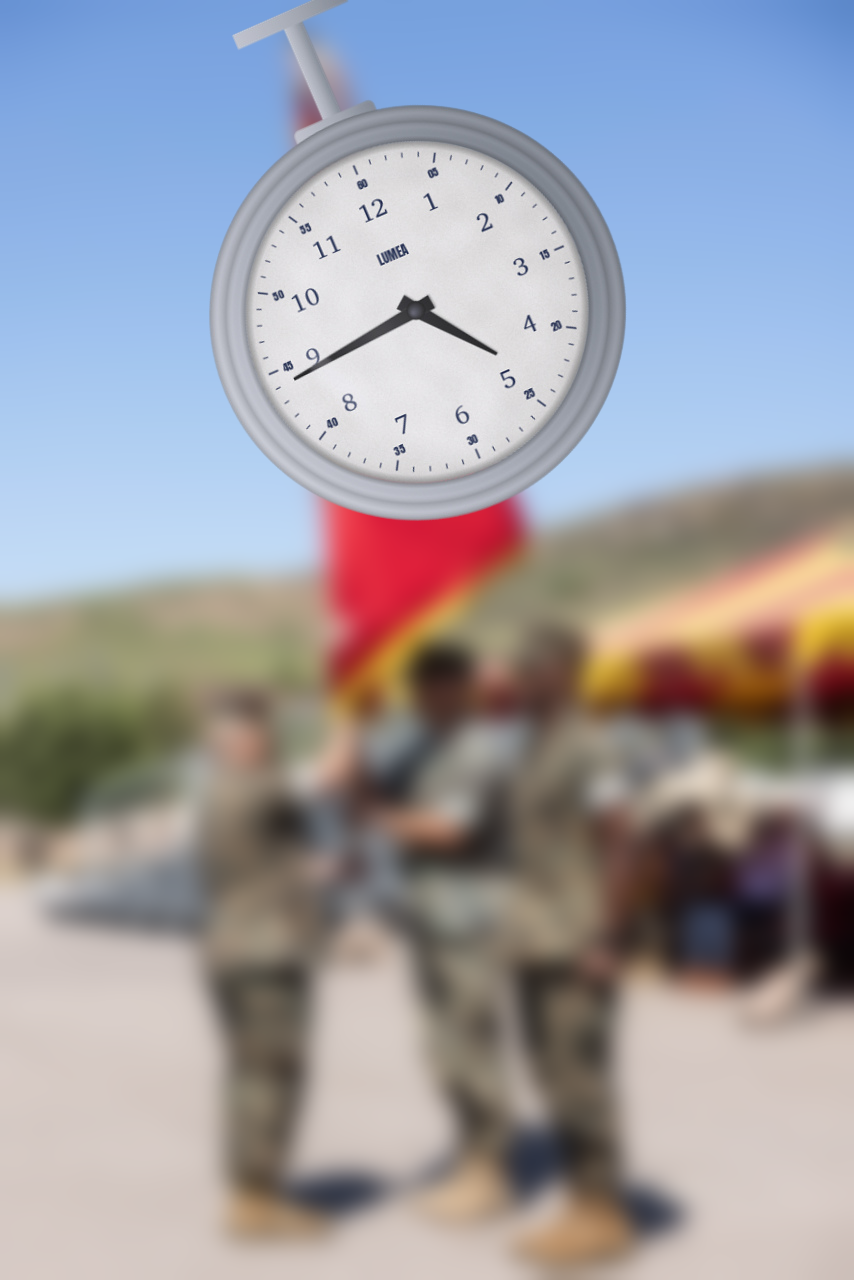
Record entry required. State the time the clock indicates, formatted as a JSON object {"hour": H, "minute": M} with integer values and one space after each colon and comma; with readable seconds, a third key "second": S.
{"hour": 4, "minute": 44}
